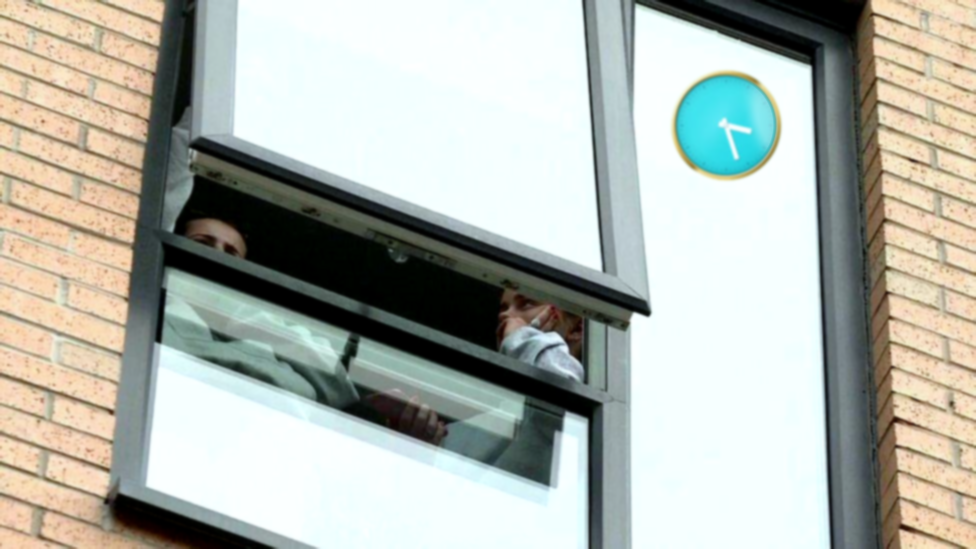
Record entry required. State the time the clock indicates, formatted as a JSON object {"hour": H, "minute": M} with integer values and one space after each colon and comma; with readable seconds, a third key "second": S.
{"hour": 3, "minute": 27}
